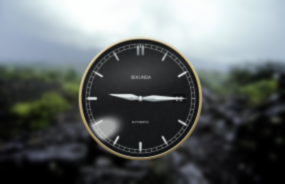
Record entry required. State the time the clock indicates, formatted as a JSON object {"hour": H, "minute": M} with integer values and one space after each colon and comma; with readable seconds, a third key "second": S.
{"hour": 9, "minute": 15}
